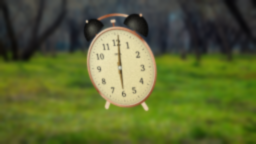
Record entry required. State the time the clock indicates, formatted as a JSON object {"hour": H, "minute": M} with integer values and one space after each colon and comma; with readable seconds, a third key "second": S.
{"hour": 6, "minute": 1}
